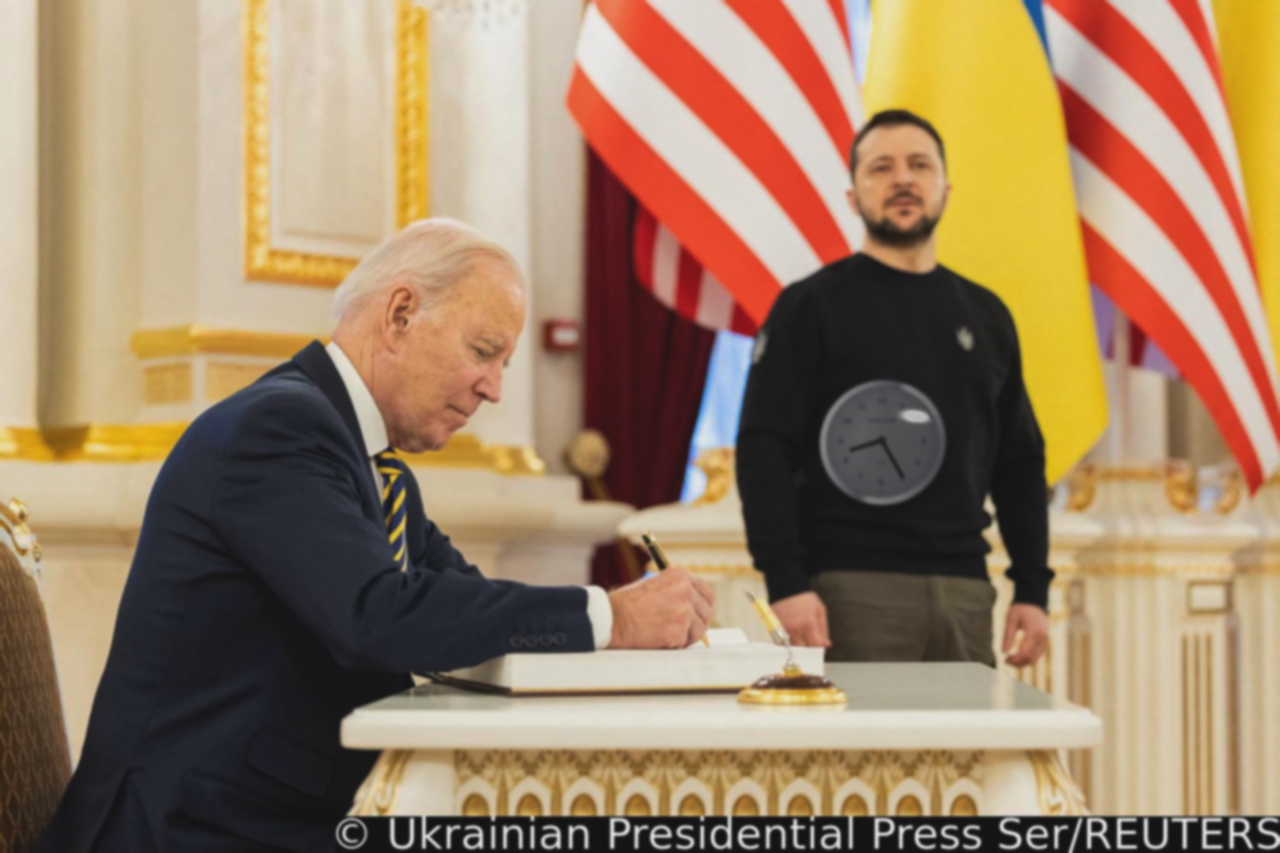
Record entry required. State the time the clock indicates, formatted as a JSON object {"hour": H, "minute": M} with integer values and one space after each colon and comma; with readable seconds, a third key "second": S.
{"hour": 8, "minute": 25}
